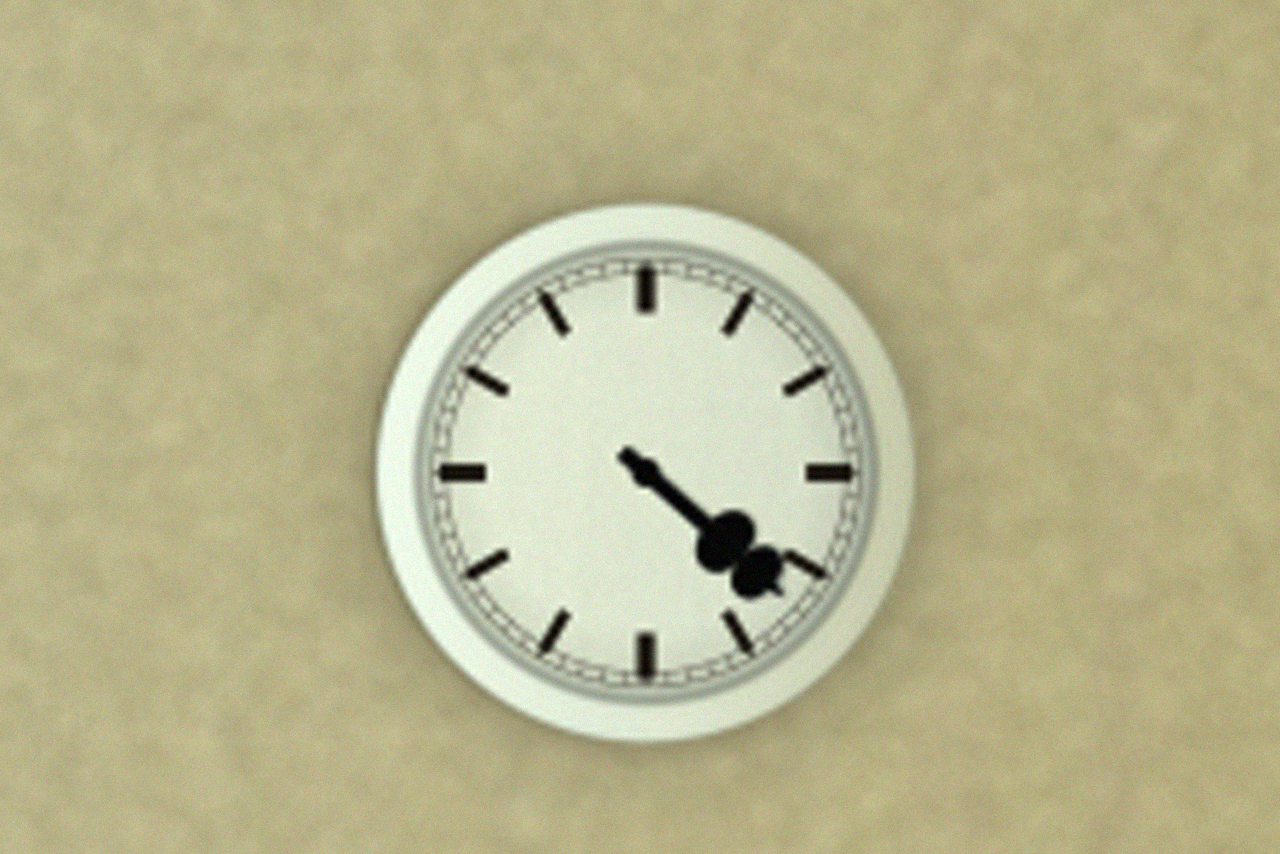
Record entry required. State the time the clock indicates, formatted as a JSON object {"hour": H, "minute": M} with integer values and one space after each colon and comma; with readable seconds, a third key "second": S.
{"hour": 4, "minute": 22}
